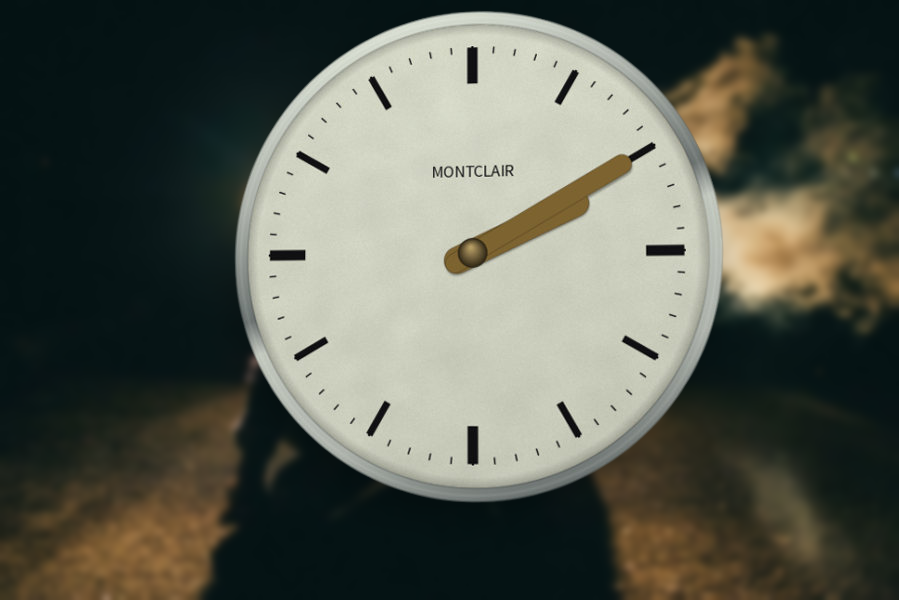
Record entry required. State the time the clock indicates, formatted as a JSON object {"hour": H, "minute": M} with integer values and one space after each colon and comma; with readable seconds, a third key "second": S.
{"hour": 2, "minute": 10}
